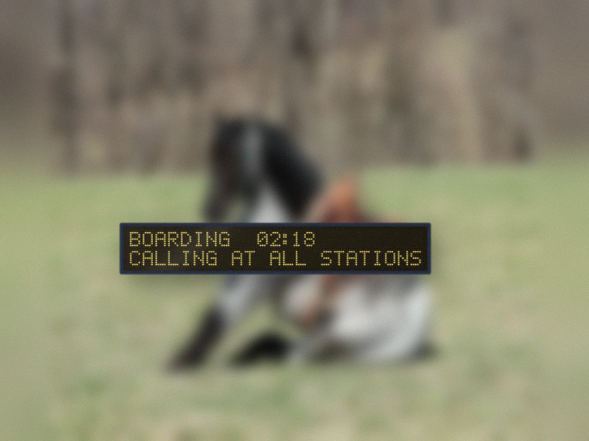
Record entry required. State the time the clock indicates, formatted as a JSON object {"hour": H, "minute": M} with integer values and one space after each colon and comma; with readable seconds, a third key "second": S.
{"hour": 2, "minute": 18}
